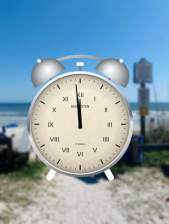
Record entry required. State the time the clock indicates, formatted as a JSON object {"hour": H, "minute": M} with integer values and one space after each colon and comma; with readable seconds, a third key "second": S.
{"hour": 11, "minute": 59}
